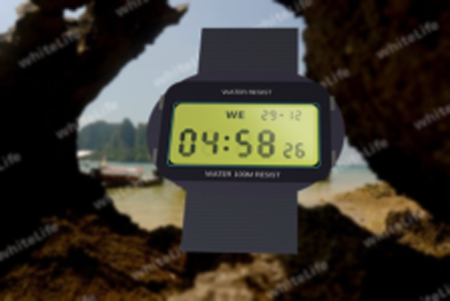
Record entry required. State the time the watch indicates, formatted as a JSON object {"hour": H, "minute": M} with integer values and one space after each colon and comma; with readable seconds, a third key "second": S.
{"hour": 4, "minute": 58, "second": 26}
